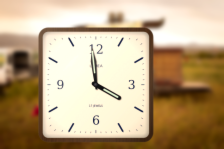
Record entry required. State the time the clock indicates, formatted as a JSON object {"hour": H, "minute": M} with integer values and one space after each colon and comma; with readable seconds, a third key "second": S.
{"hour": 3, "minute": 59}
